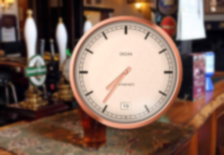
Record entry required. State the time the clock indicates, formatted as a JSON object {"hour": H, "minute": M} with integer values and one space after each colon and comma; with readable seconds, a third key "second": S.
{"hour": 7, "minute": 36}
